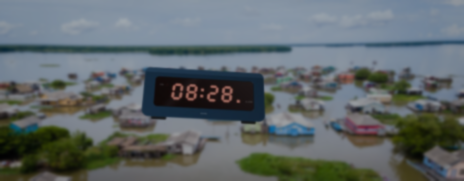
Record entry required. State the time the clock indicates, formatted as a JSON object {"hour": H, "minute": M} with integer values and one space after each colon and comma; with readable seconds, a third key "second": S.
{"hour": 8, "minute": 28}
